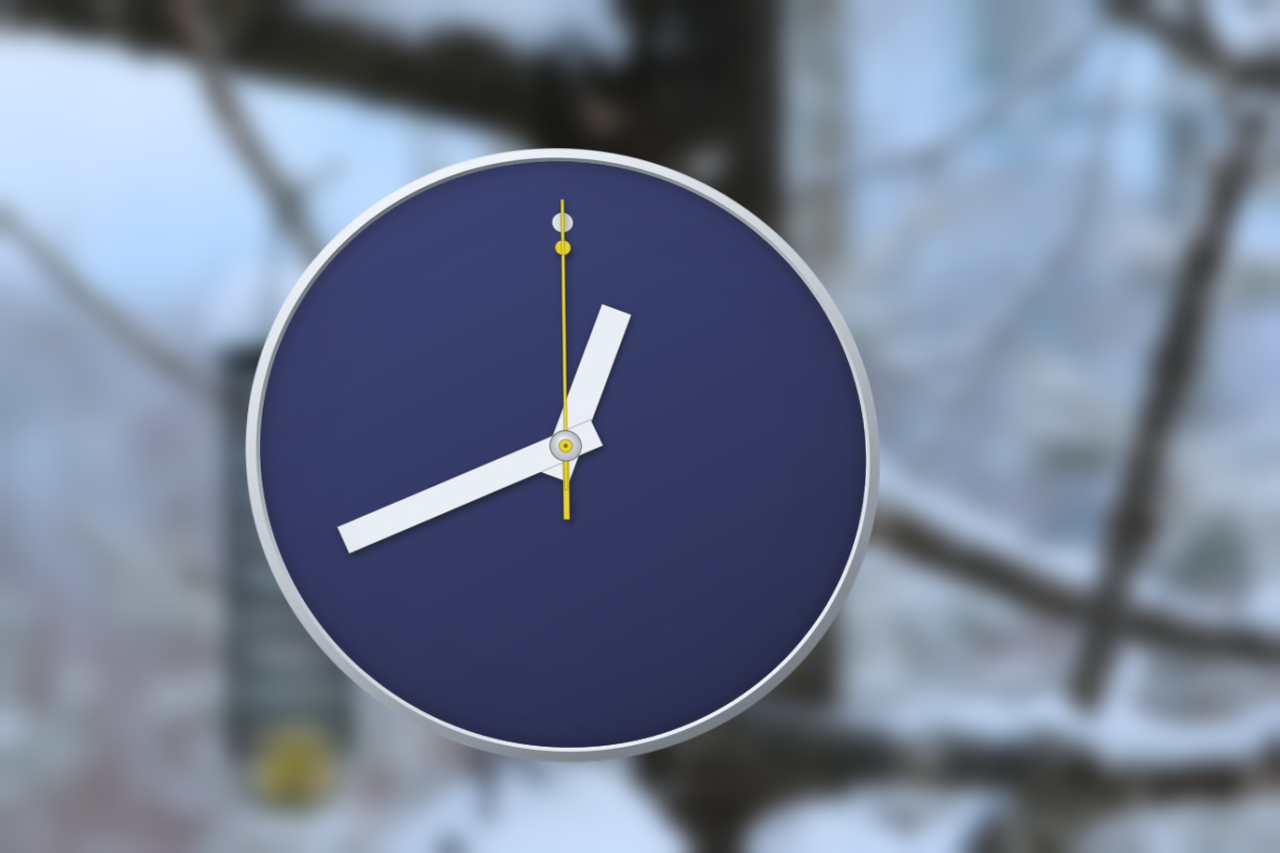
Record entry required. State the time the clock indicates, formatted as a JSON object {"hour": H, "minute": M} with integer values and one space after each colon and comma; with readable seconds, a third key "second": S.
{"hour": 12, "minute": 41, "second": 0}
